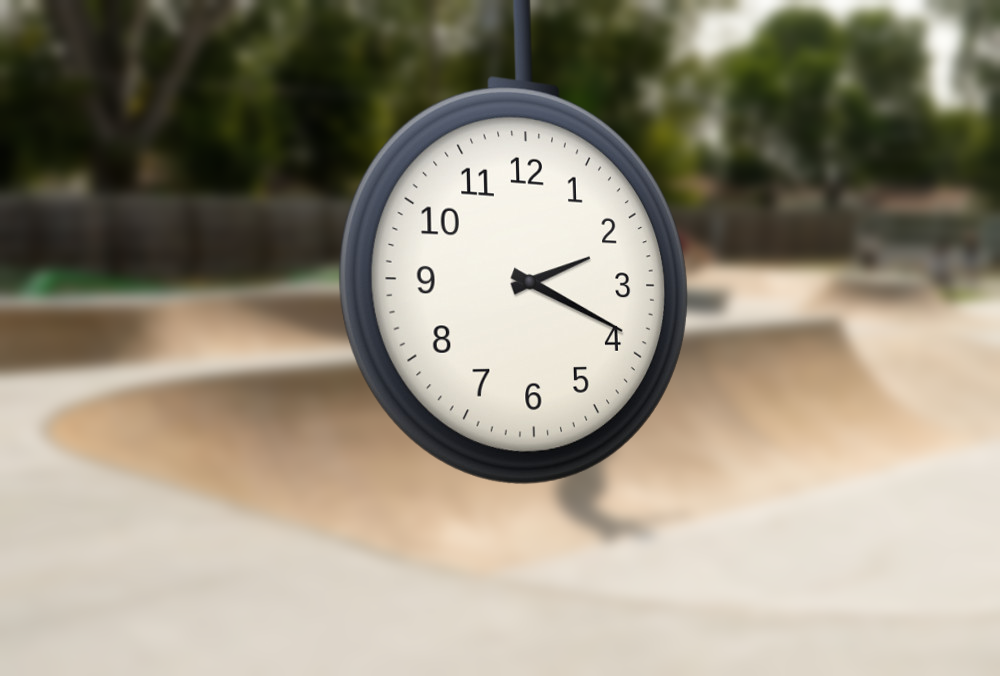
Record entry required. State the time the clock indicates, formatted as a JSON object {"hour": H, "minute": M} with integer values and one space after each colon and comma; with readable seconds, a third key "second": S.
{"hour": 2, "minute": 19}
